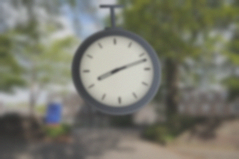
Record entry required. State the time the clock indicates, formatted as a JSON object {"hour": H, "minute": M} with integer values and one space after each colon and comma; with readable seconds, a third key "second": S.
{"hour": 8, "minute": 12}
